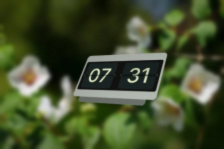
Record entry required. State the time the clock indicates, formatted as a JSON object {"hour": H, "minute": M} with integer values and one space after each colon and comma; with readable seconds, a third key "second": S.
{"hour": 7, "minute": 31}
